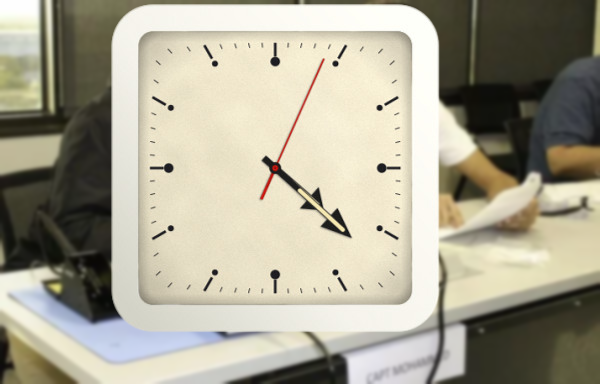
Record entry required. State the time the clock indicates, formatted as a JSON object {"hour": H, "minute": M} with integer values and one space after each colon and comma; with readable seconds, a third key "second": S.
{"hour": 4, "minute": 22, "second": 4}
